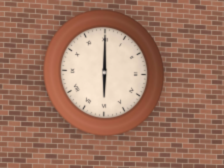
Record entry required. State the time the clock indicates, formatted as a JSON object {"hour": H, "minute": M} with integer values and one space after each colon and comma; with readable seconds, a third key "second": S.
{"hour": 6, "minute": 0}
